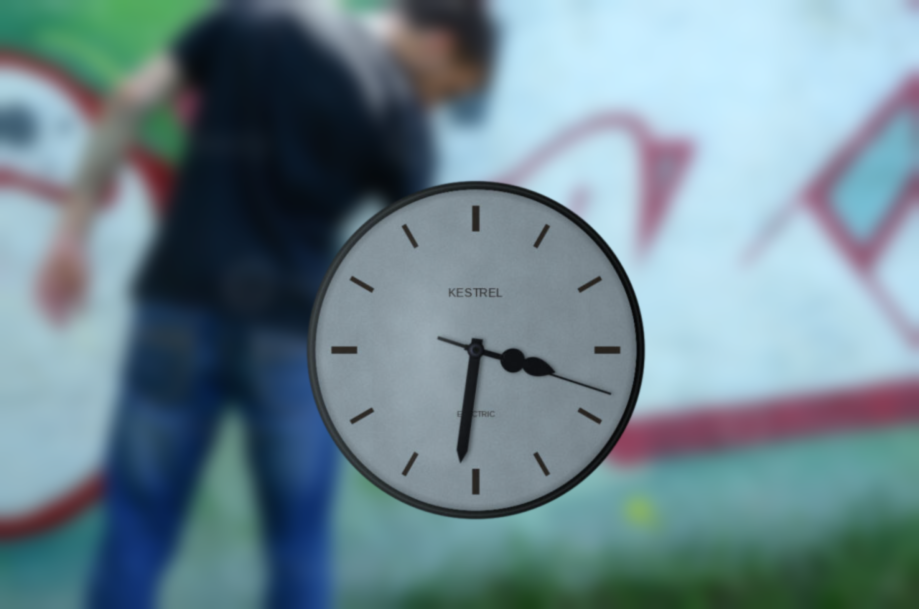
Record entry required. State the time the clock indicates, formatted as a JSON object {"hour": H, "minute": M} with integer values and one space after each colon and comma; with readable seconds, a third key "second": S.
{"hour": 3, "minute": 31, "second": 18}
